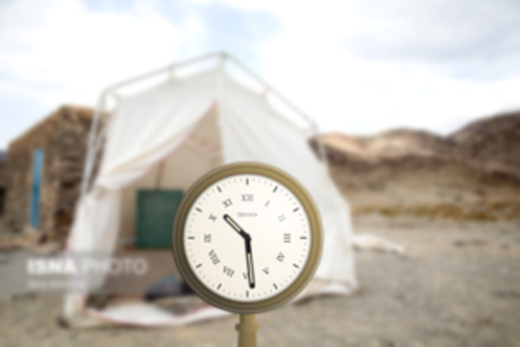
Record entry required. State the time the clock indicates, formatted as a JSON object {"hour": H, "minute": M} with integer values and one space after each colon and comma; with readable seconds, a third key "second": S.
{"hour": 10, "minute": 29}
